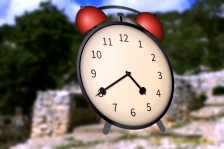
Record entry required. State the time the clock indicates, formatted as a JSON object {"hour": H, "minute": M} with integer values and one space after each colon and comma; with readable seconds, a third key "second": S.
{"hour": 4, "minute": 40}
